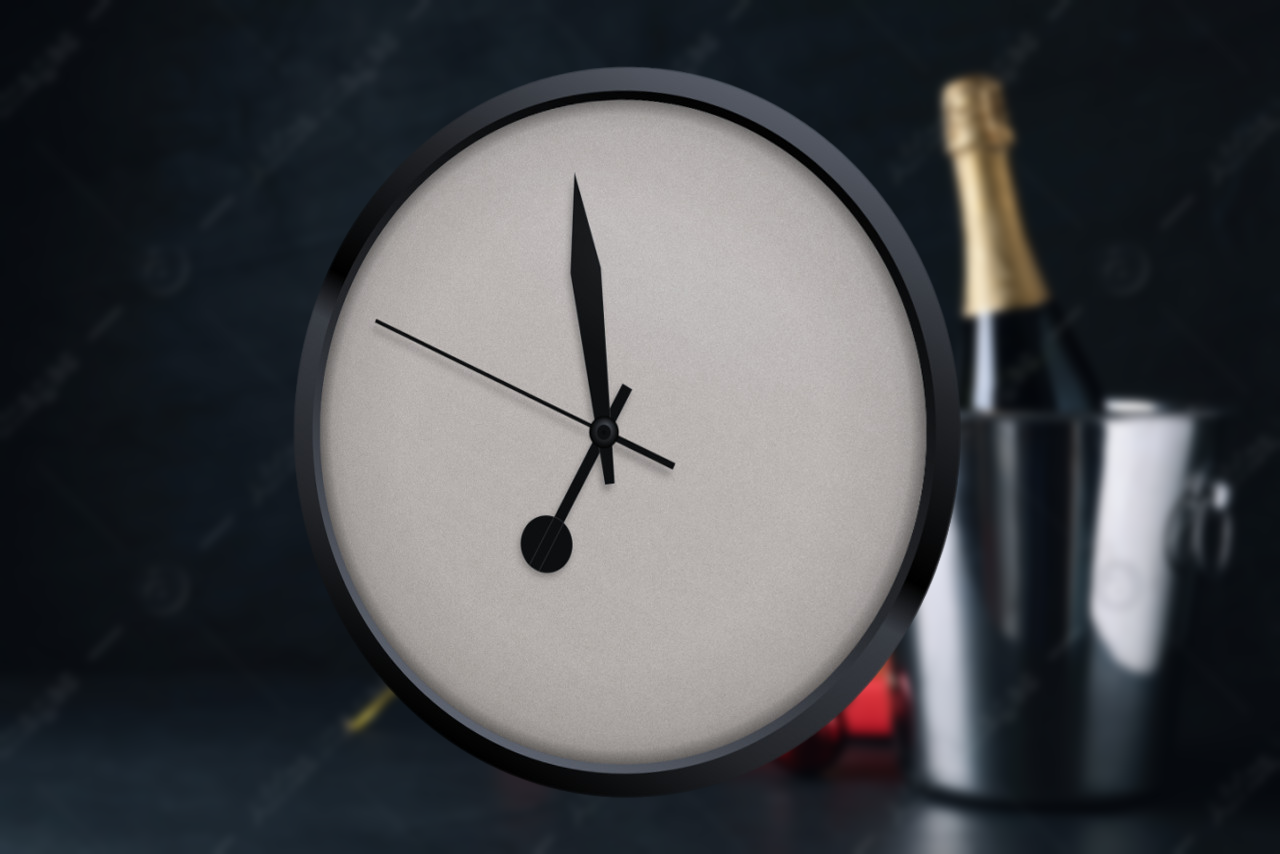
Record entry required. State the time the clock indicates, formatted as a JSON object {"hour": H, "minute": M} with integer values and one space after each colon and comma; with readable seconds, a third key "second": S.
{"hour": 6, "minute": 58, "second": 49}
